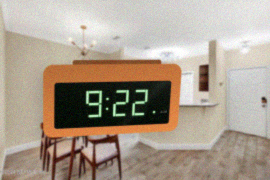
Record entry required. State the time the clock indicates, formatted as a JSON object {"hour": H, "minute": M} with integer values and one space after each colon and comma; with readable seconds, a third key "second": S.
{"hour": 9, "minute": 22}
